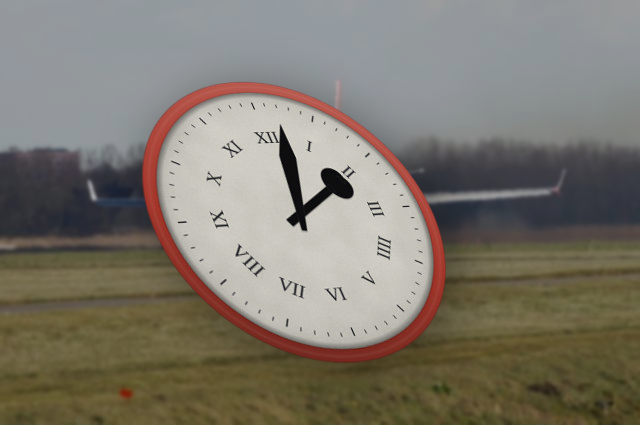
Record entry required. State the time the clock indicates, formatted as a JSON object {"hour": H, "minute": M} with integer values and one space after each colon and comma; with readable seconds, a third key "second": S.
{"hour": 2, "minute": 2}
